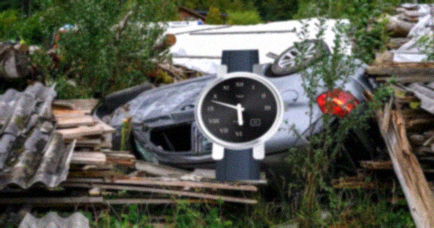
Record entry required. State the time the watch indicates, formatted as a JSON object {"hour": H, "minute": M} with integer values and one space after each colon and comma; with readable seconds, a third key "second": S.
{"hour": 5, "minute": 48}
